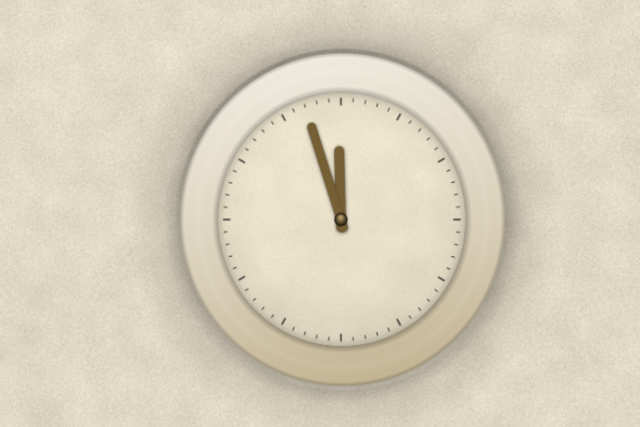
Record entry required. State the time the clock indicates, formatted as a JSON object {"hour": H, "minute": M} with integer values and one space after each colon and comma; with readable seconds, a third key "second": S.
{"hour": 11, "minute": 57}
